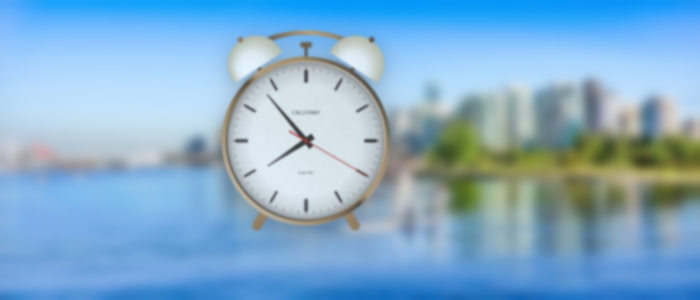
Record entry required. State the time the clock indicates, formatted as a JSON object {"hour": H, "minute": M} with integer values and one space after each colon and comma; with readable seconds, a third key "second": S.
{"hour": 7, "minute": 53, "second": 20}
